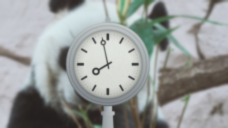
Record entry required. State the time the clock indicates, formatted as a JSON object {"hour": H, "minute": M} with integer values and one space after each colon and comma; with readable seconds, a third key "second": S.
{"hour": 7, "minute": 58}
